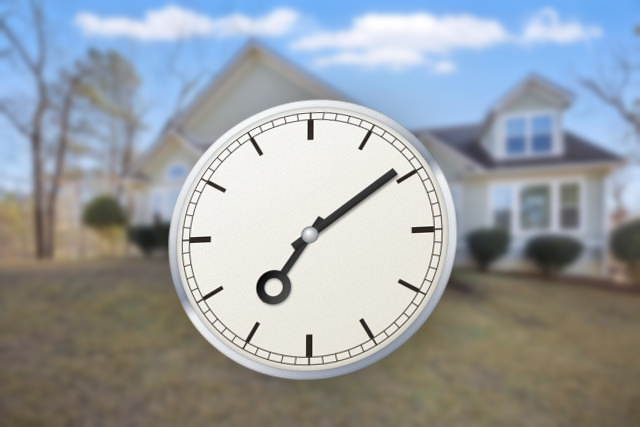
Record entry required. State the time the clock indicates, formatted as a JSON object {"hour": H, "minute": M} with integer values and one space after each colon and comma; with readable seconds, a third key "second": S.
{"hour": 7, "minute": 9}
